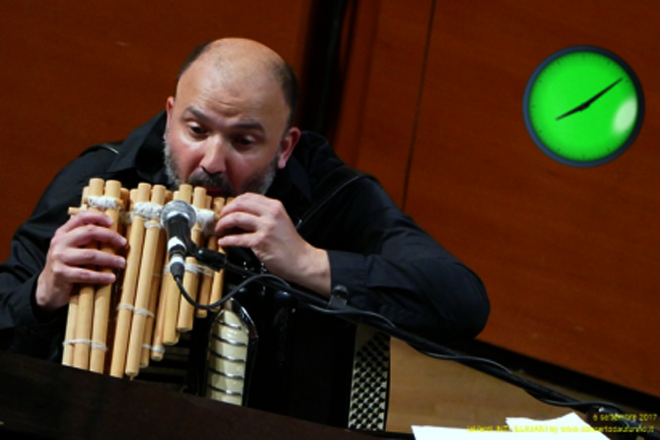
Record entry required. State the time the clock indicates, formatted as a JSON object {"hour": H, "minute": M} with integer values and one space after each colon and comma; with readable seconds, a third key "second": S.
{"hour": 8, "minute": 9}
